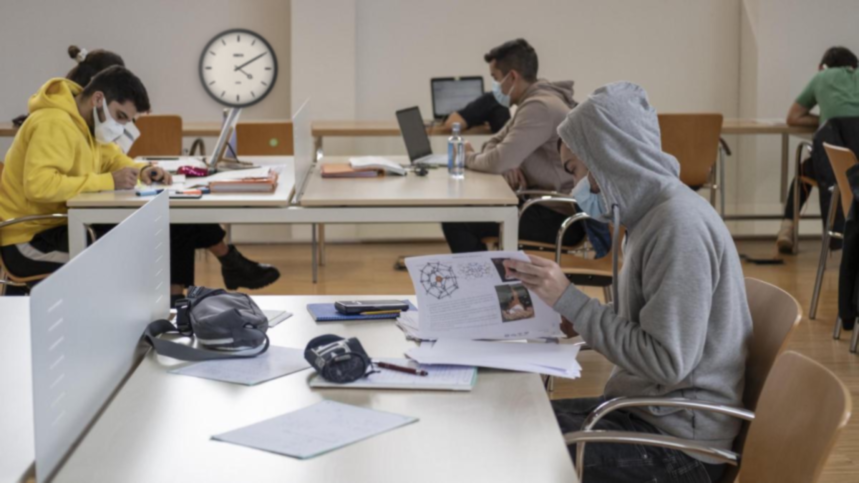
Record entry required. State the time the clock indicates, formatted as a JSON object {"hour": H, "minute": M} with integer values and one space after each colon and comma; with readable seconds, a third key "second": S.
{"hour": 4, "minute": 10}
